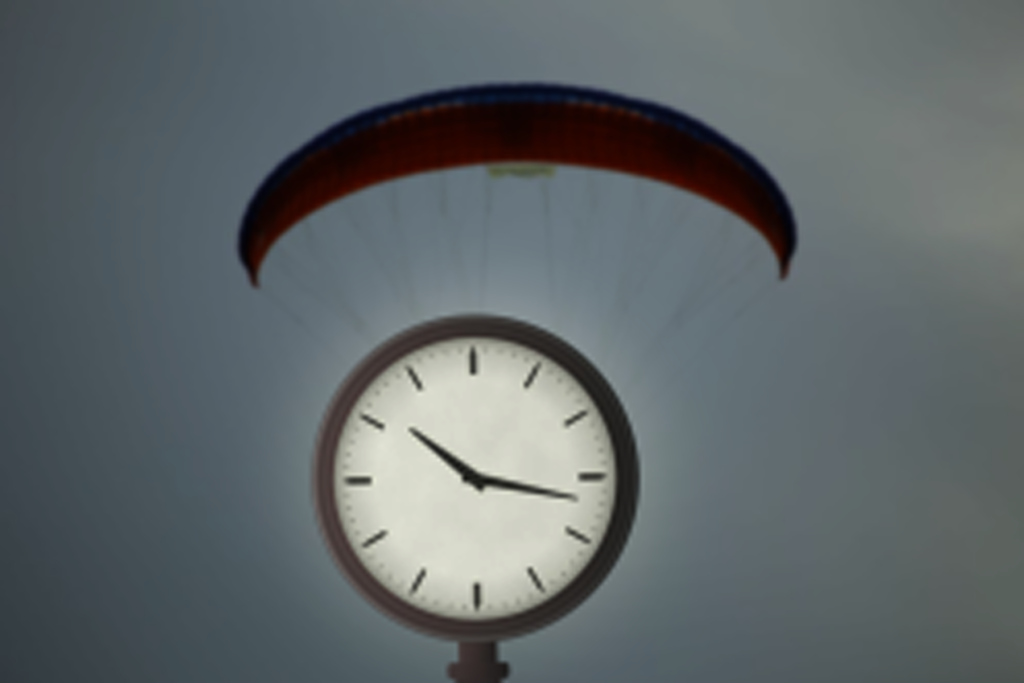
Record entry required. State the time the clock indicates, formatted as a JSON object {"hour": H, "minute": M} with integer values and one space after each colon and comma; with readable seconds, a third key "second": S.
{"hour": 10, "minute": 17}
